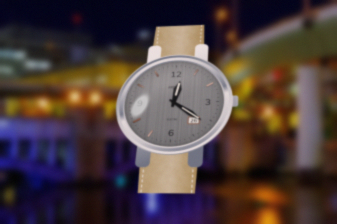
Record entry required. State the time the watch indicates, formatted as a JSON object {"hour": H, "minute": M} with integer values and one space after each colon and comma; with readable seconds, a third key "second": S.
{"hour": 12, "minute": 21}
